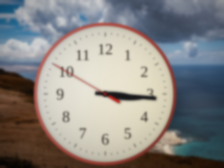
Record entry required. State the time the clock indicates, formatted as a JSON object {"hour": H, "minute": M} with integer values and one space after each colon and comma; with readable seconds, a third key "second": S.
{"hour": 3, "minute": 15, "second": 50}
